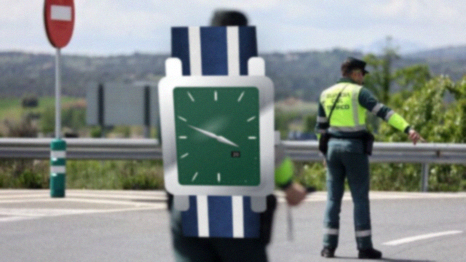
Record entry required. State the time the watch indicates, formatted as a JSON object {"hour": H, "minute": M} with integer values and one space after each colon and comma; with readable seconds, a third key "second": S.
{"hour": 3, "minute": 49}
